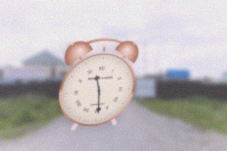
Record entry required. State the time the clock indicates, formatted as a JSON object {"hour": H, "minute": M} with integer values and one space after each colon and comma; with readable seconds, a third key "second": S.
{"hour": 11, "minute": 29}
